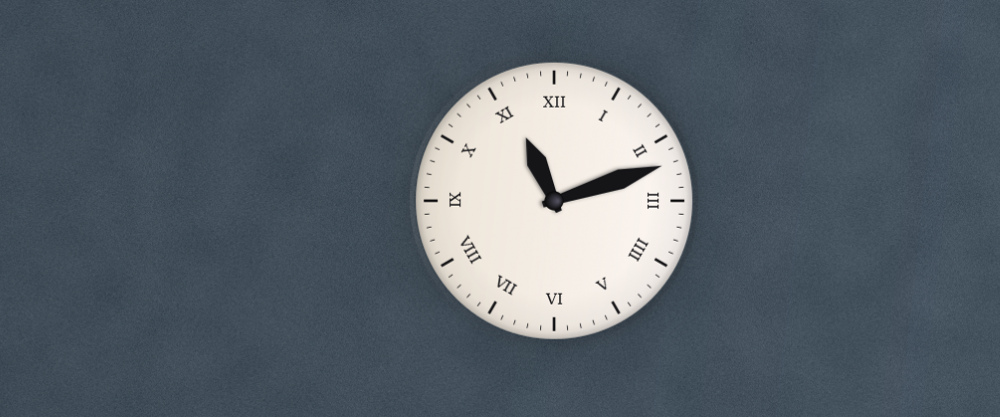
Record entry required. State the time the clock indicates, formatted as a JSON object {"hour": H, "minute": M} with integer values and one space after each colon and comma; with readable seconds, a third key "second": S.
{"hour": 11, "minute": 12}
